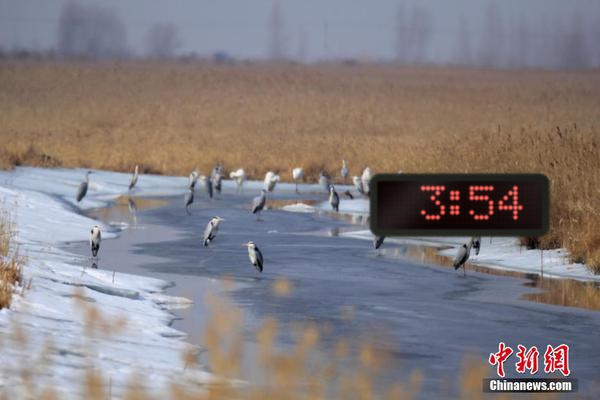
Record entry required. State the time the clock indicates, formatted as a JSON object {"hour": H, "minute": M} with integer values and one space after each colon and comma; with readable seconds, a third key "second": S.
{"hour": 3, "minute": 54}
